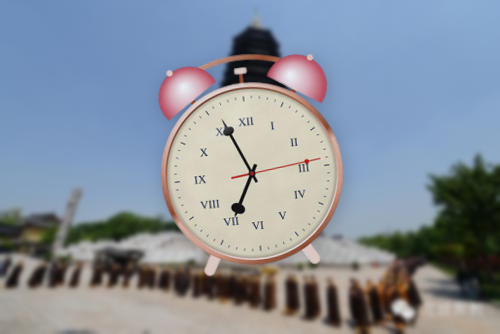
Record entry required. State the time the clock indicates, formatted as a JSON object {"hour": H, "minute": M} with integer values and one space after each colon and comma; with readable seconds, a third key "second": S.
{"hour": 6, "minute": 56, "second": 14}
